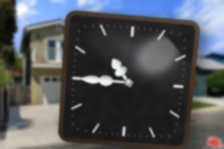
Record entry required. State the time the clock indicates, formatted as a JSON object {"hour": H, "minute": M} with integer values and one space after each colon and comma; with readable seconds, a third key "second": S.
{"hour": 10, "minute": 45}
